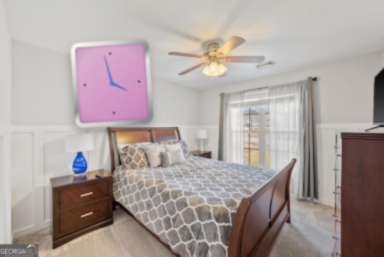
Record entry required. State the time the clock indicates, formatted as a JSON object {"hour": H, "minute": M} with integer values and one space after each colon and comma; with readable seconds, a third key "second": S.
{"hour": 3, "minute": 58}
